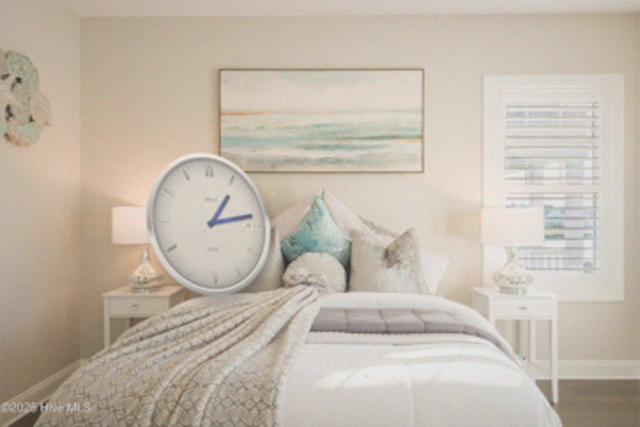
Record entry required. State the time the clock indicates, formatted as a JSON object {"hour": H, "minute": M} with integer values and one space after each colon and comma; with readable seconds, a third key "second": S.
{"hour": 1, "minute": 13}
